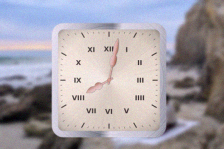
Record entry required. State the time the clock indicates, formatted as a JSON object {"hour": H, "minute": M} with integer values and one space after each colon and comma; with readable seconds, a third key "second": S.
{"hour": 8, "minute": 2}
